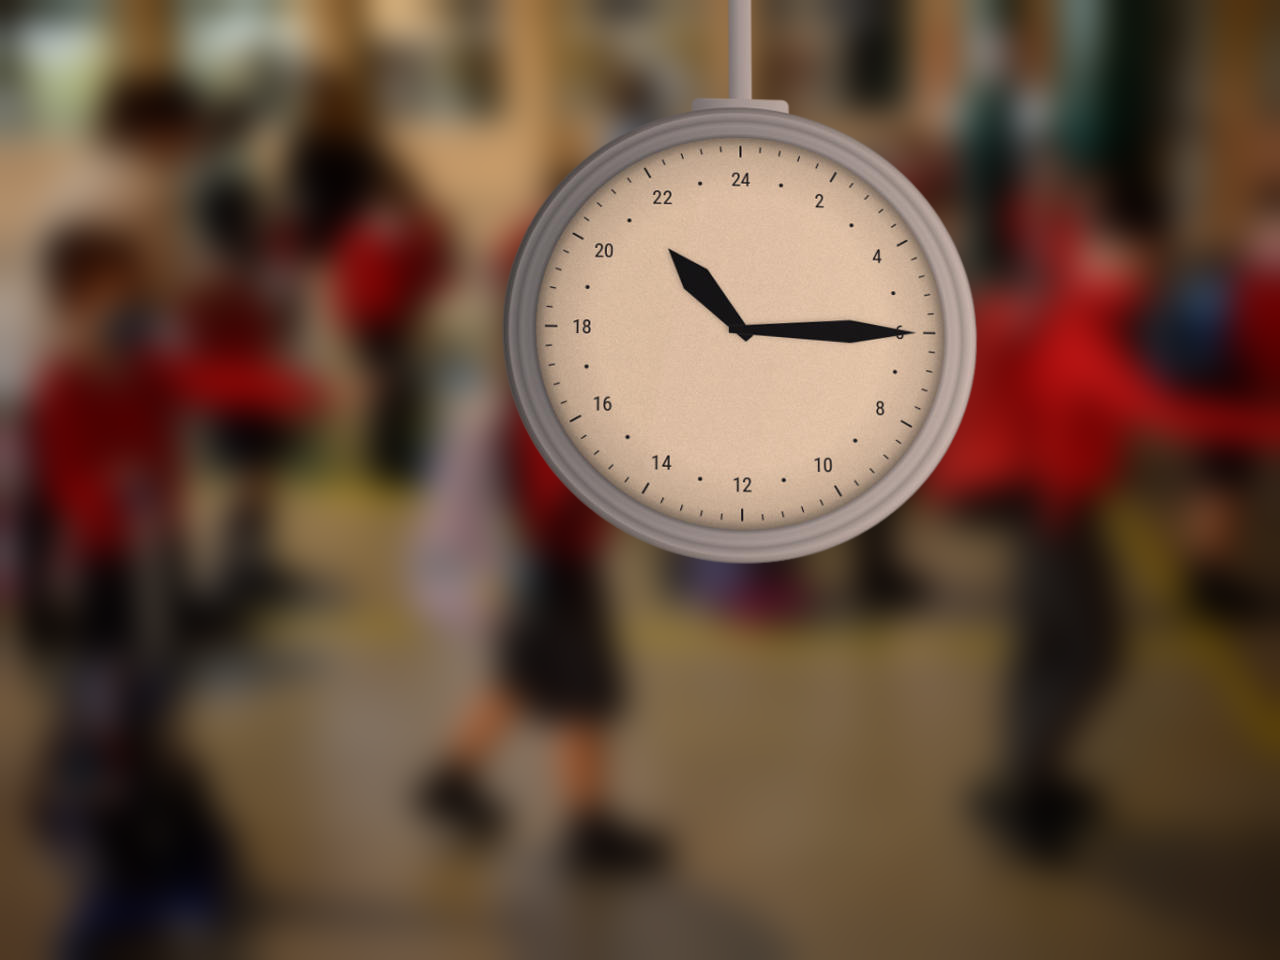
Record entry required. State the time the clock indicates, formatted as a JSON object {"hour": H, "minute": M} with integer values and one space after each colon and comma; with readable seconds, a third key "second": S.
{"hour": 21, "minute": 15}
